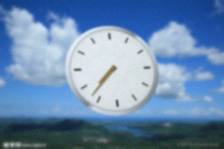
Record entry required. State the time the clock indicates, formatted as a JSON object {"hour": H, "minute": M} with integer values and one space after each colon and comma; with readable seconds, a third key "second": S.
{"hour": 7, "minute": 37}
